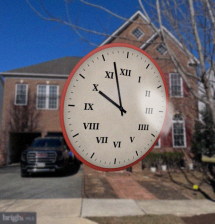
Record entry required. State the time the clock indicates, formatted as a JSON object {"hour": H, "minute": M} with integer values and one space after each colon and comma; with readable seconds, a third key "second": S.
{"hour": 9, "minute": 57}
